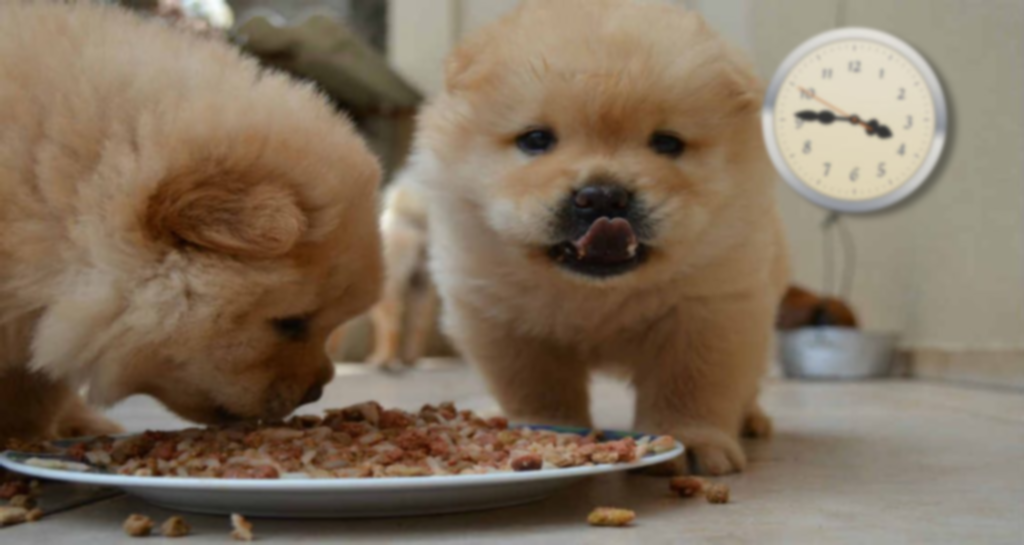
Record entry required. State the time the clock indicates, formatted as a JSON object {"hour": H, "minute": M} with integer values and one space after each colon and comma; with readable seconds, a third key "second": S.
{"hour": 3, "minute": 45, "second": 50}
